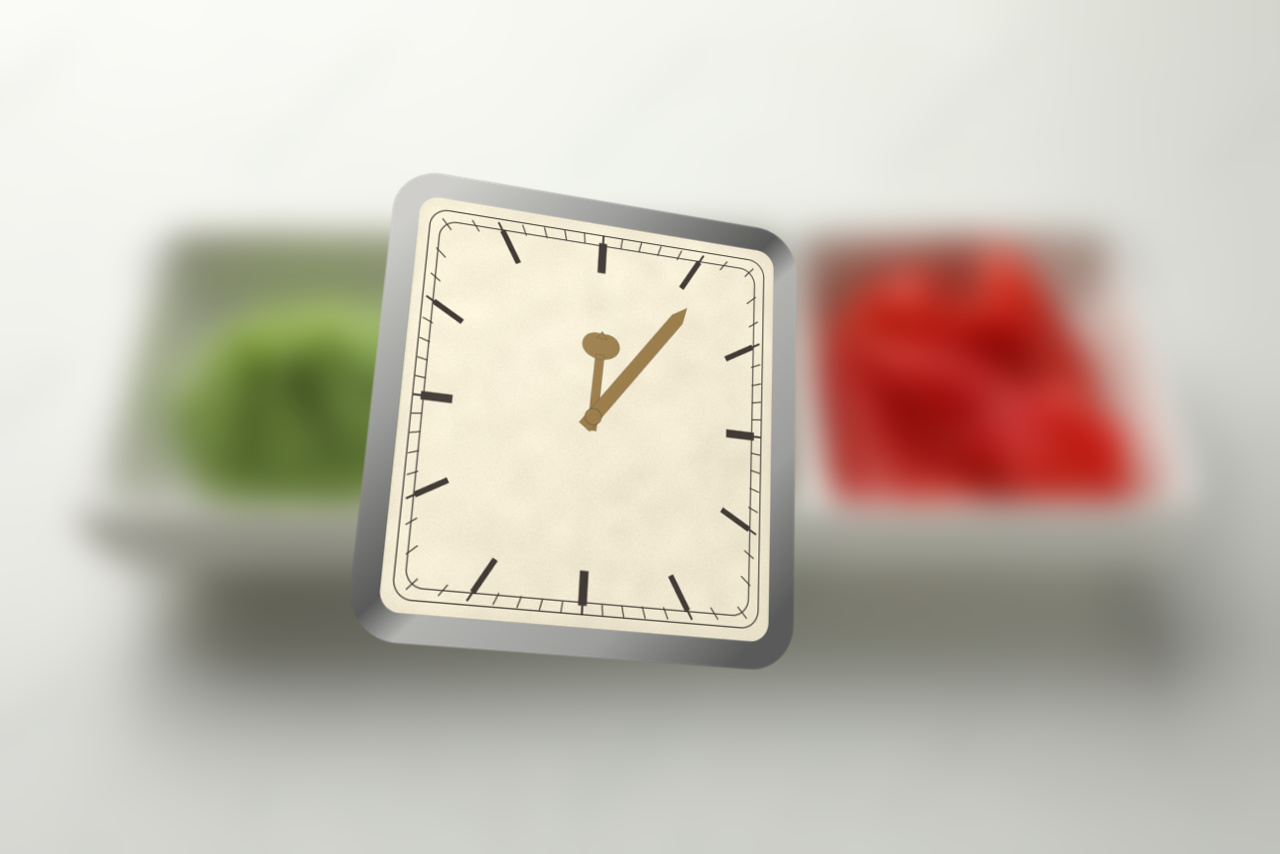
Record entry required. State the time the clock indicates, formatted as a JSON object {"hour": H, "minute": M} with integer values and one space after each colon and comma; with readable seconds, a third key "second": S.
{"hour": 12, "minute": 6}
